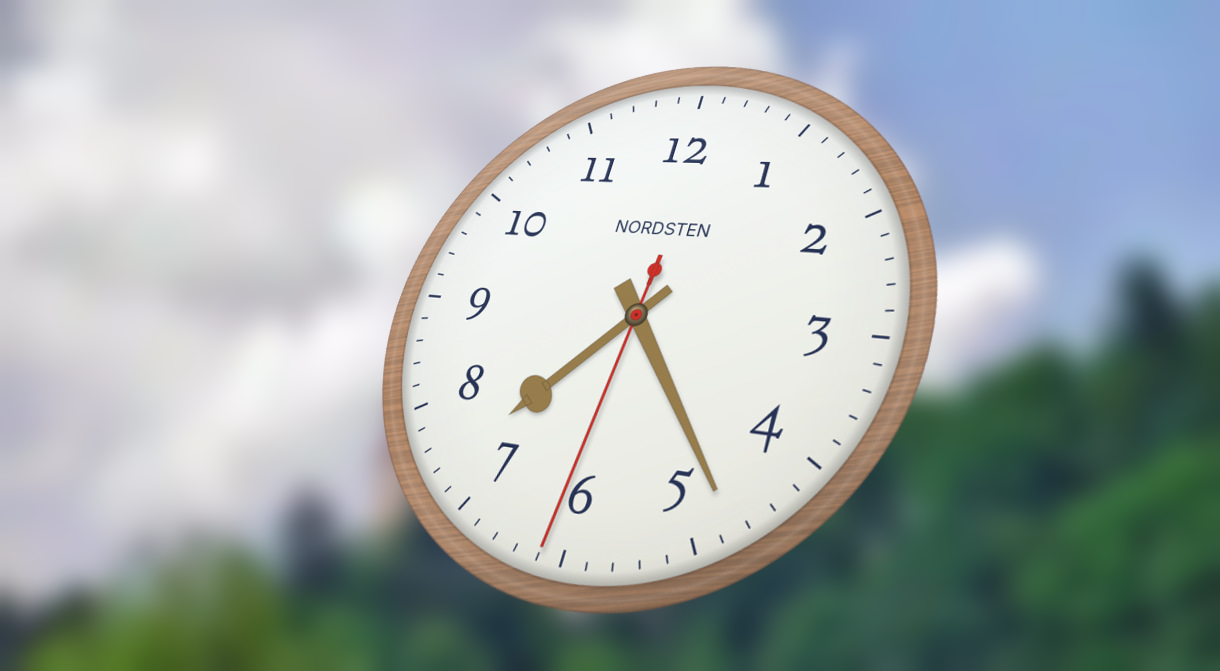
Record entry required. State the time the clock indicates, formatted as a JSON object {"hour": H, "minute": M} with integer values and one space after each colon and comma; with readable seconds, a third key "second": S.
{"hour": 7, "minute": 23, "second": 31}
